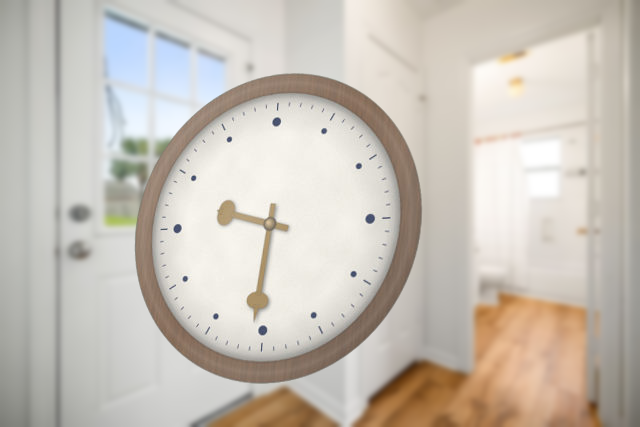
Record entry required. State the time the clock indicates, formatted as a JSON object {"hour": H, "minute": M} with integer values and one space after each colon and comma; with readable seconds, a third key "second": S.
{"hour": 9, "minute": 31}
